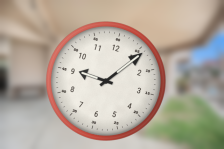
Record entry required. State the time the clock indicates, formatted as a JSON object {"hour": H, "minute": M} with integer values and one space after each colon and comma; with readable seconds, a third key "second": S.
{"hour": 9, "minute": 6}
